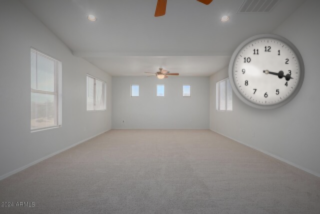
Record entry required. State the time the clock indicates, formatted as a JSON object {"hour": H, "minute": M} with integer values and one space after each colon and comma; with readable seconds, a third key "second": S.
{"hour": 3, "minute": 17}
